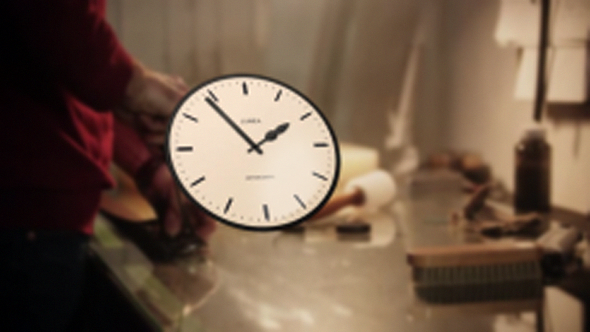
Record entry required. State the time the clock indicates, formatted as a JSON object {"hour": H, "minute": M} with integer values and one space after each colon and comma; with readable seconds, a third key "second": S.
{"hour": 1, "minute": 54}
